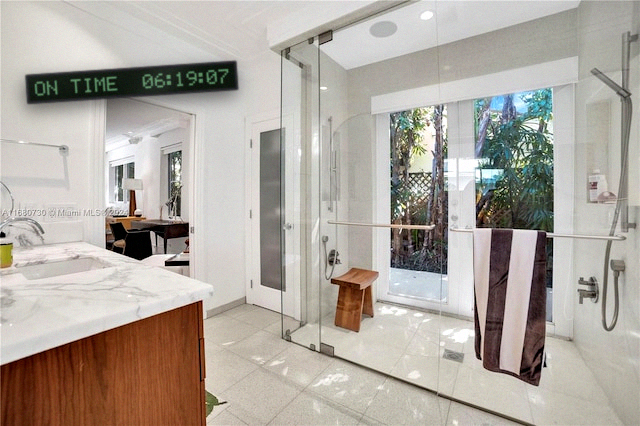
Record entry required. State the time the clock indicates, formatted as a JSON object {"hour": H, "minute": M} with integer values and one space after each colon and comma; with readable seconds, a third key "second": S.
{"hour": 6, "minute": 19, "second": 7}
